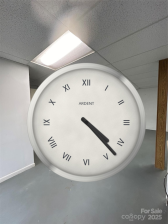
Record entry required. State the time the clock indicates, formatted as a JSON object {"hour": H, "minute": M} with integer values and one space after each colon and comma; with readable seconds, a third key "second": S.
{"hour": 4, "minute": 23}
